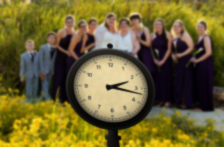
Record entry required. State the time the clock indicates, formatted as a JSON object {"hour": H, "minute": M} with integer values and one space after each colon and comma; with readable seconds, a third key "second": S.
{"hour": 2, "minute": 17}
